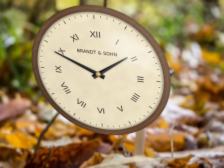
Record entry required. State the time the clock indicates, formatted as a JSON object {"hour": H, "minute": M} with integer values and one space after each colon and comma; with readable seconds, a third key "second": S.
{"hour": 1, "minute": 49}
